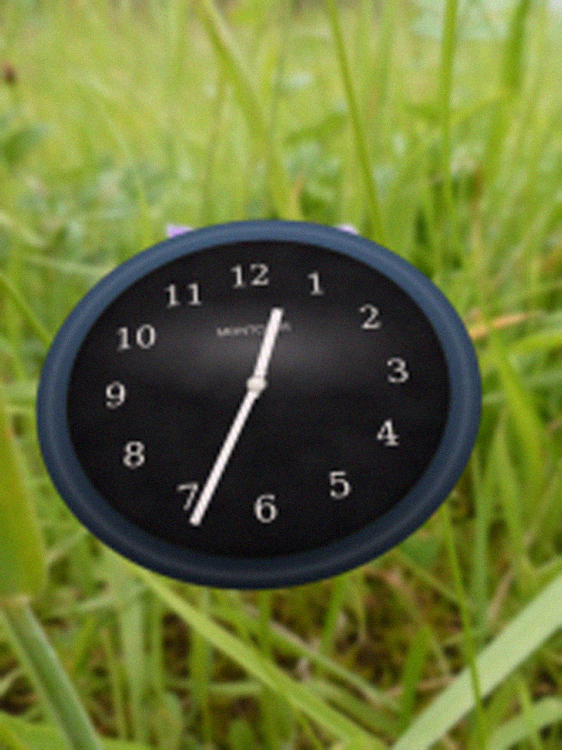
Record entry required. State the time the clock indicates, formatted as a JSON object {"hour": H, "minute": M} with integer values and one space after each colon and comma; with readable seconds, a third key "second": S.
{"hour": 12, "minute": 34}
